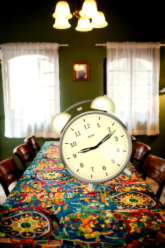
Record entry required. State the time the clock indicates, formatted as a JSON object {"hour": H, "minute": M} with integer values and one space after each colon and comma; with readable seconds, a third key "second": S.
{"hour": 9, "minute": 12}
